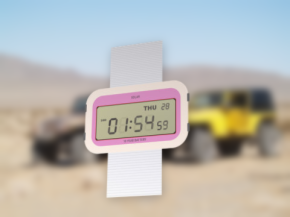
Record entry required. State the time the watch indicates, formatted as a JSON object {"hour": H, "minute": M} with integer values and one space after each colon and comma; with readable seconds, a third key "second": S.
{"hour": 1, "minute": 54, "second": 59}
